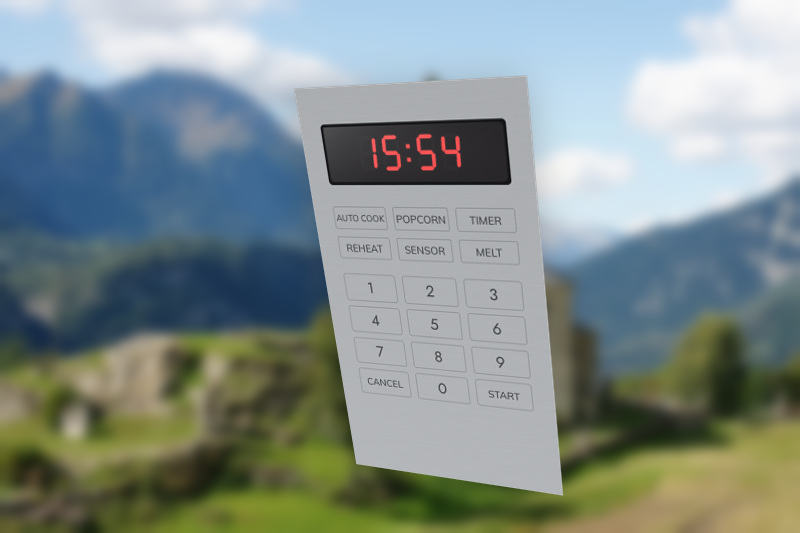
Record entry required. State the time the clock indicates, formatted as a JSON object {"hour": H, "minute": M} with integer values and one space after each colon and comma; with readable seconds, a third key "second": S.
{"hour": 15, "minute": 54}
